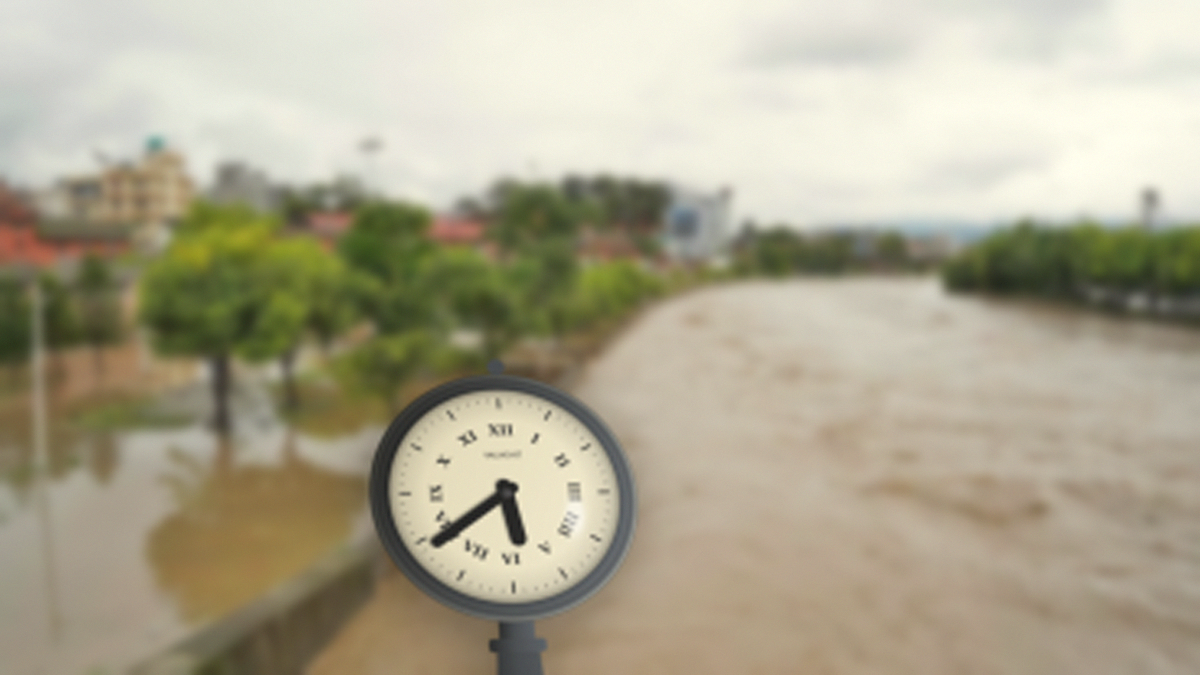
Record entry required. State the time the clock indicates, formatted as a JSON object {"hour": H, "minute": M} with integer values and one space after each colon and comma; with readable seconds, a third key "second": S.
{"hour": 5, "minute": 39}
